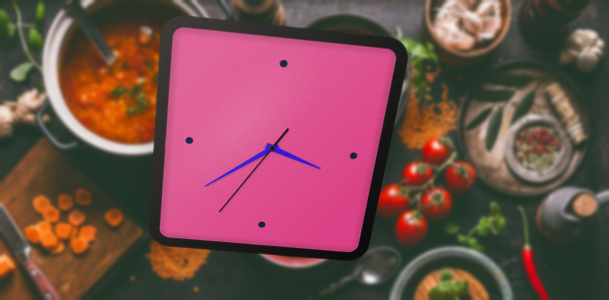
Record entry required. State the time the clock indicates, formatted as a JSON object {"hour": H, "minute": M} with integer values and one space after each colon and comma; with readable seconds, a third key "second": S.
{"hour": 3, "minute": 38, "second": 35}
